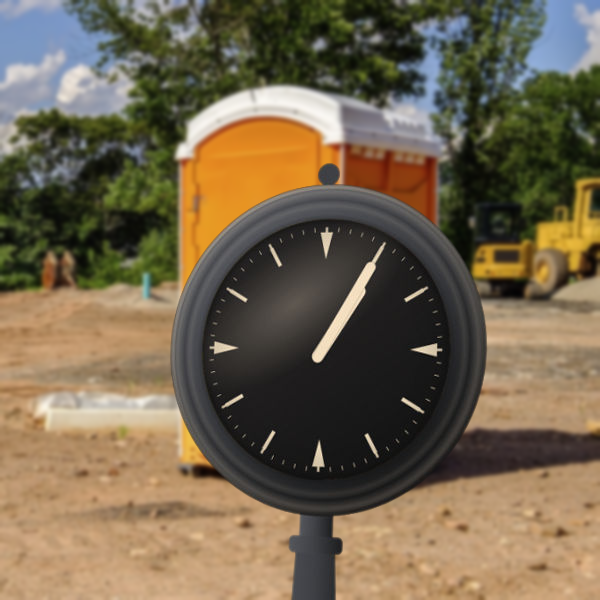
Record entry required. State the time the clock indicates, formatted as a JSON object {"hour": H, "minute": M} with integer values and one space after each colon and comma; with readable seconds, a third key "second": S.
{"hour": 1, "minute": 5}
